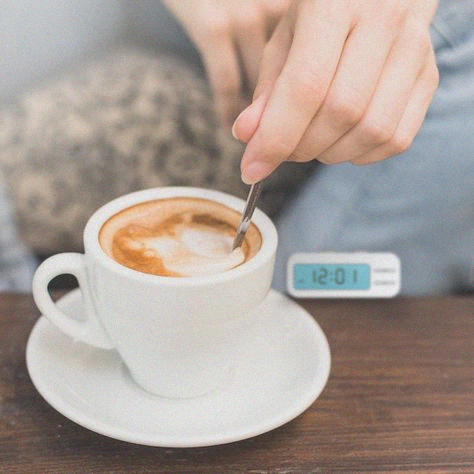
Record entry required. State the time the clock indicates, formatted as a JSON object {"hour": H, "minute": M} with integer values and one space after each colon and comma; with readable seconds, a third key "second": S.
{"hour": 12, "minute": 1}
